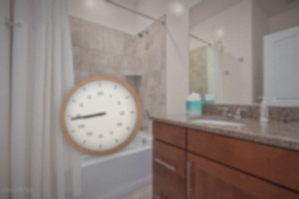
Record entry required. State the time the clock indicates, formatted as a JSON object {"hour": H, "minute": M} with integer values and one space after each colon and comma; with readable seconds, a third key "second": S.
{"hour": 8, "minute": 44}
